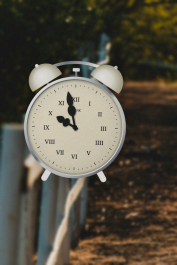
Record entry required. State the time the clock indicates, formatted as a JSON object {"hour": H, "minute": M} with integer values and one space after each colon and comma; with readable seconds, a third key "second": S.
{"hour": 9, "minute": 58}
